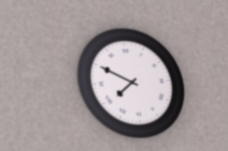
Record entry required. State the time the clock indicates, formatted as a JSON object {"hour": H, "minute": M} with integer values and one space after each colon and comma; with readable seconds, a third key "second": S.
{"hour": 7, "minute": 50}
